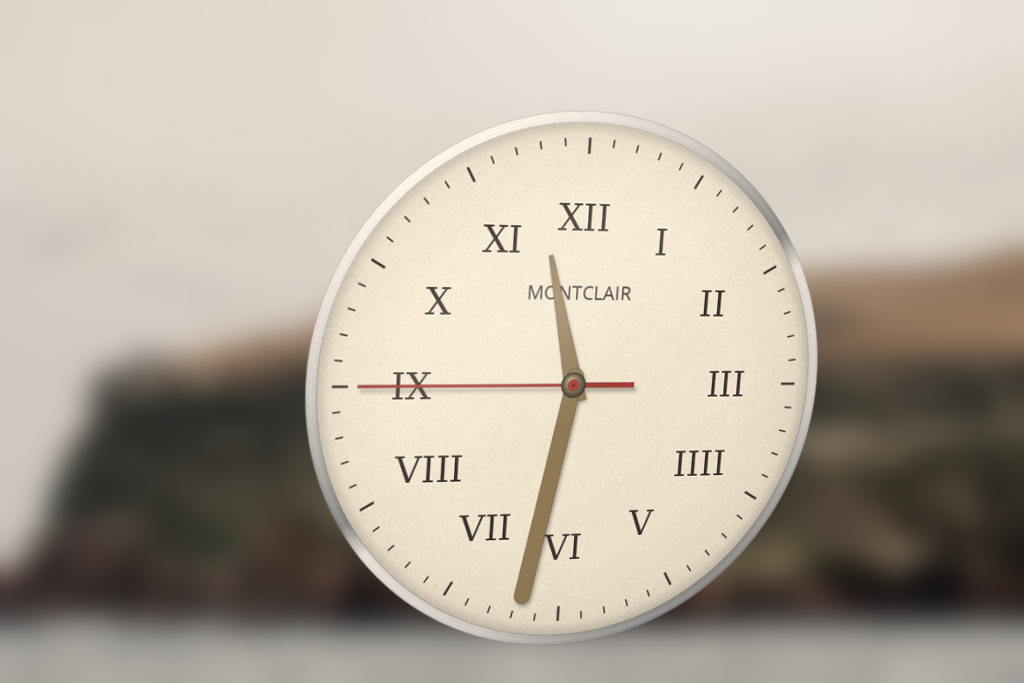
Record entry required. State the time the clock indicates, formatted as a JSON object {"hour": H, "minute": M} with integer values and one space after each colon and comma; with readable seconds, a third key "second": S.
{"hour": 11, "minute": 31, "second": 45}
